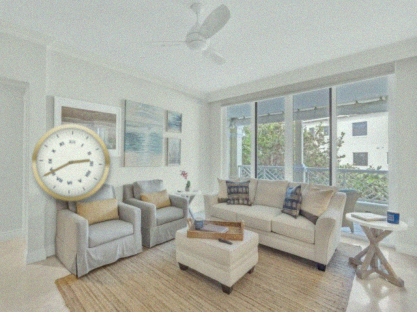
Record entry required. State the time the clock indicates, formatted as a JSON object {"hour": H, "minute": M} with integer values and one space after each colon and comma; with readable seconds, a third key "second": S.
{"hour": 2, "minute": 40}
